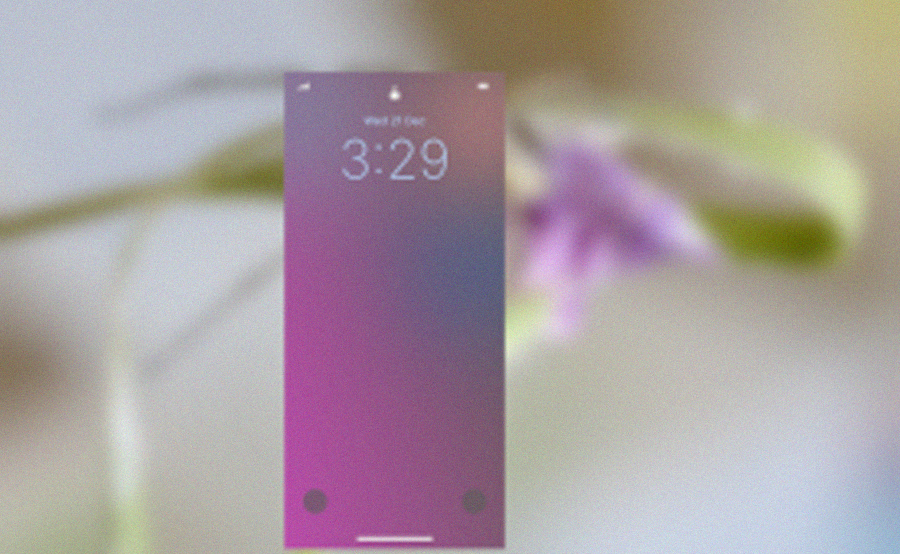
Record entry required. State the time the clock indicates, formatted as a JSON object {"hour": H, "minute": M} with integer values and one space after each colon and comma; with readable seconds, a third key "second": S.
{"hour": 3, "minute": 29}
